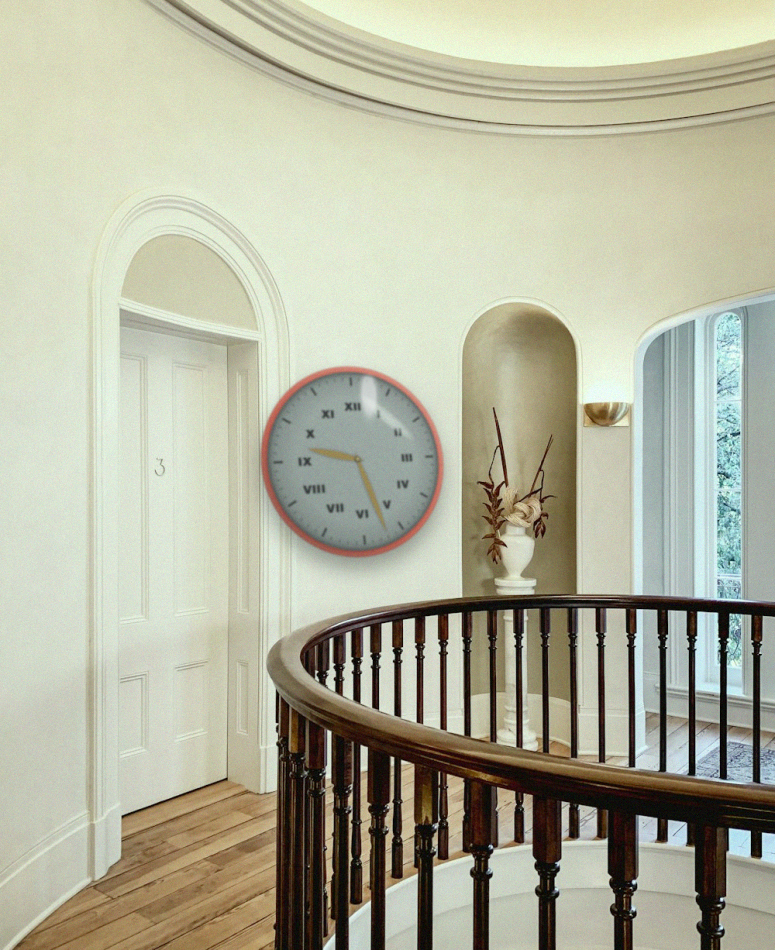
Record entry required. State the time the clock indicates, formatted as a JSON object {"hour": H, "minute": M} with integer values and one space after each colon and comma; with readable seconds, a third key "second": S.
{"hour": 9, "minute": 27}
